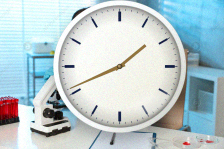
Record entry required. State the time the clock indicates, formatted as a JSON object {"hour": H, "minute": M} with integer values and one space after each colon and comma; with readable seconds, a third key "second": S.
{"hour": 1, "minute": 41}
